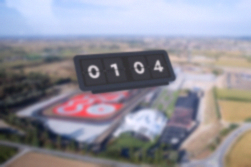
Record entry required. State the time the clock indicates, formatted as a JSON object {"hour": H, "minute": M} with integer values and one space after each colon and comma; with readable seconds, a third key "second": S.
{"hour": 1, "minute": 4}
